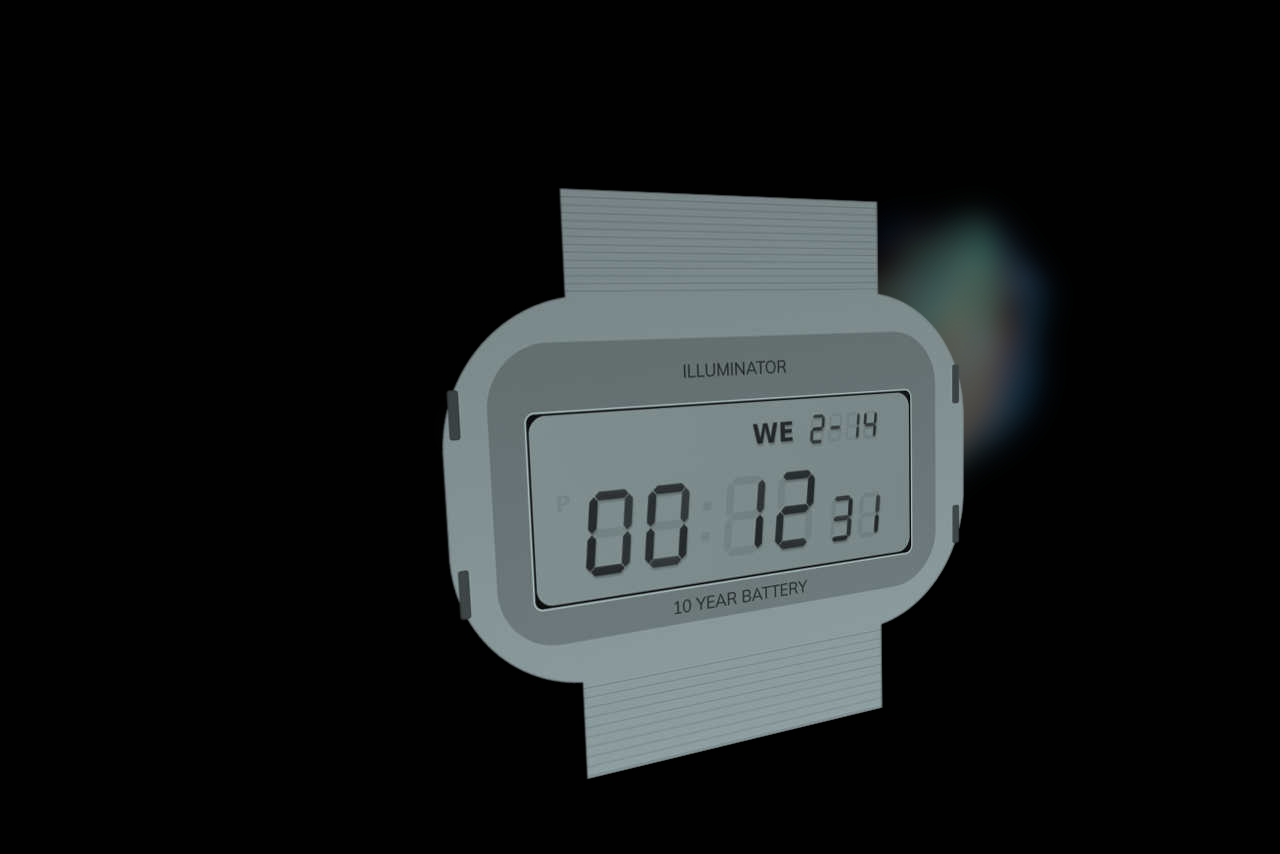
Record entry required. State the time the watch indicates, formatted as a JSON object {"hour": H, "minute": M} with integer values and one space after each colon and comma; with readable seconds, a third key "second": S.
{"hour": 0, "minute": 12, "second": 31}
